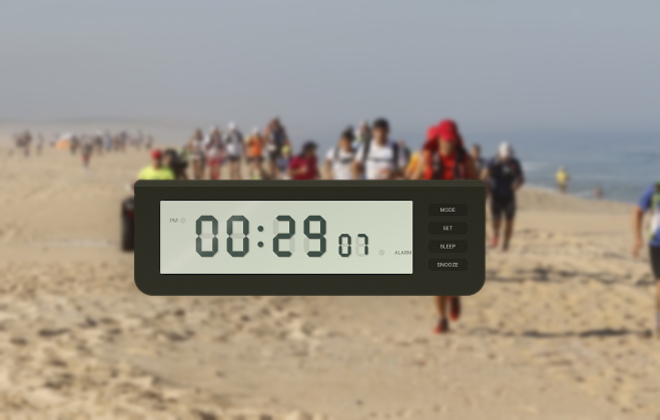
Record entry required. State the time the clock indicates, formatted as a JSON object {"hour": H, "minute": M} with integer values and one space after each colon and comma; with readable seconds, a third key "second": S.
{"hour": 0, "minute": 29, "second": 7}
